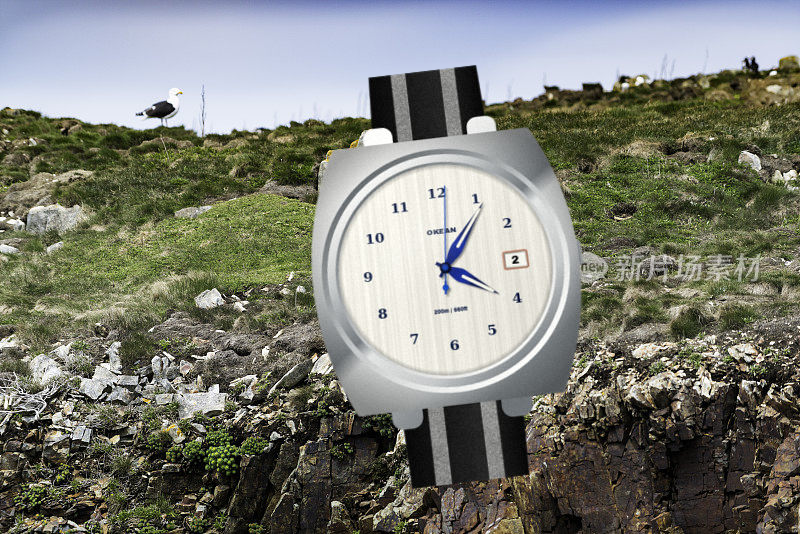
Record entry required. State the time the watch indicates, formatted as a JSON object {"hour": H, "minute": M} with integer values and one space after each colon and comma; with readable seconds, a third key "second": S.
{"hour": 4, "minute": 6, "second": 1}
